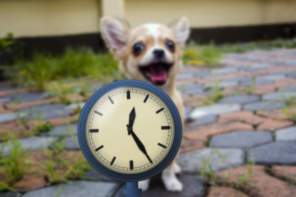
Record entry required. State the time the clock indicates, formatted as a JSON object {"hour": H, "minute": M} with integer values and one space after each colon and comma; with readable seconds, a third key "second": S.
{"hour": 12, "minute": 25}
